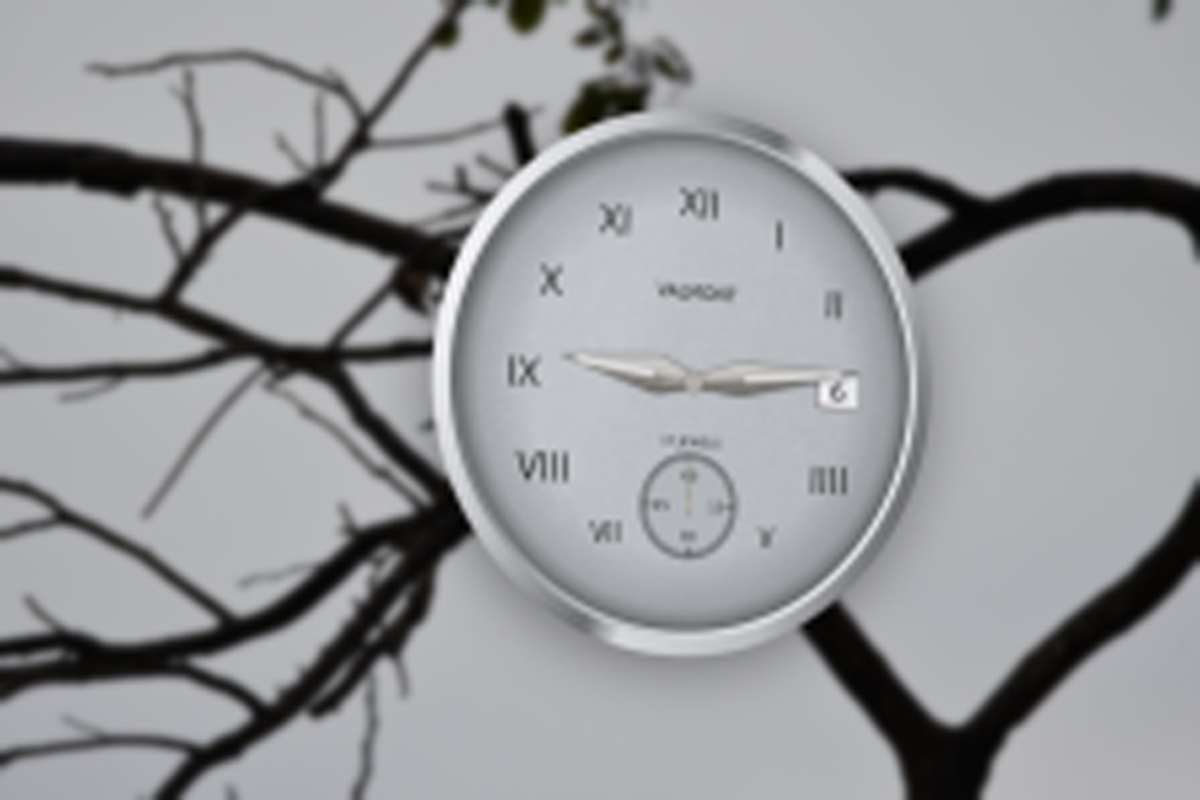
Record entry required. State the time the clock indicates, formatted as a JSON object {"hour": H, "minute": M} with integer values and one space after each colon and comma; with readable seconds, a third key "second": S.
{"hour": 9, "minute": 14}
